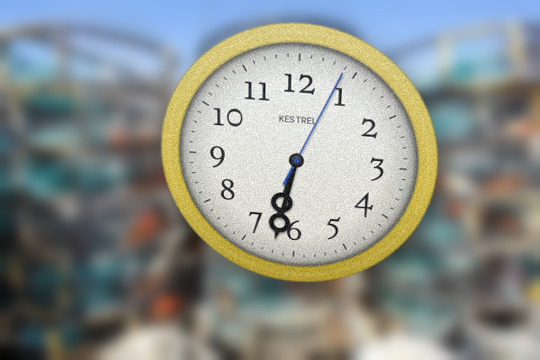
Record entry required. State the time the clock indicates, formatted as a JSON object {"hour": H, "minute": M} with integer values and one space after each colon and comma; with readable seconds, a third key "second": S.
{"hour": 6, "minute": 32, "second": 4}
